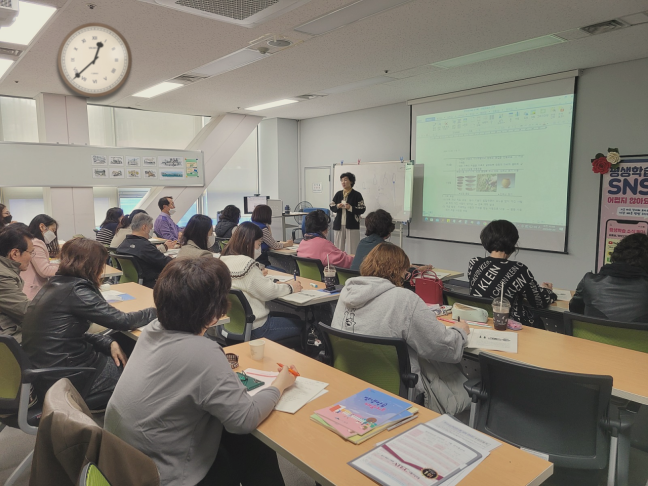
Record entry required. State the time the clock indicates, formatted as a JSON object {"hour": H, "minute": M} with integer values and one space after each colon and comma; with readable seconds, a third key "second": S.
{"hour": 12, "minute": 38}
